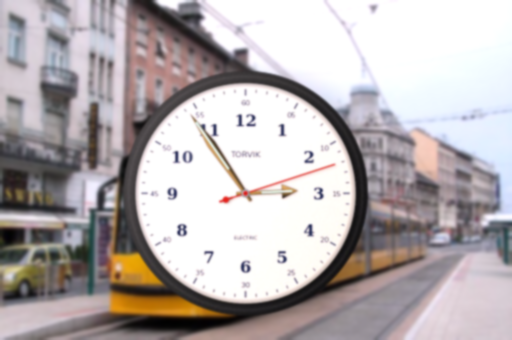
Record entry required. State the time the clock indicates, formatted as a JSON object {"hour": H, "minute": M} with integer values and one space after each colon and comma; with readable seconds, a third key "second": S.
{"hour": 2, "minute": 54, "second": 12}
